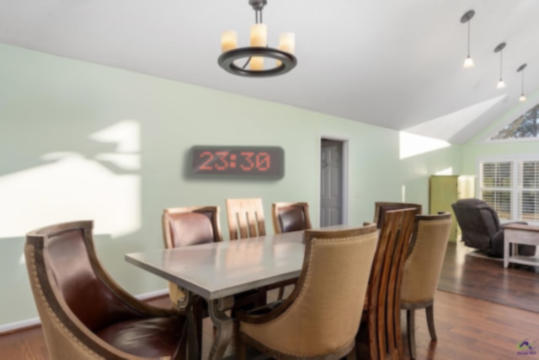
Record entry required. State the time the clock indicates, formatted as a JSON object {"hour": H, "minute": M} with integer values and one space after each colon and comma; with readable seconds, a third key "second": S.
{"hour": 23, "minute": 30}
